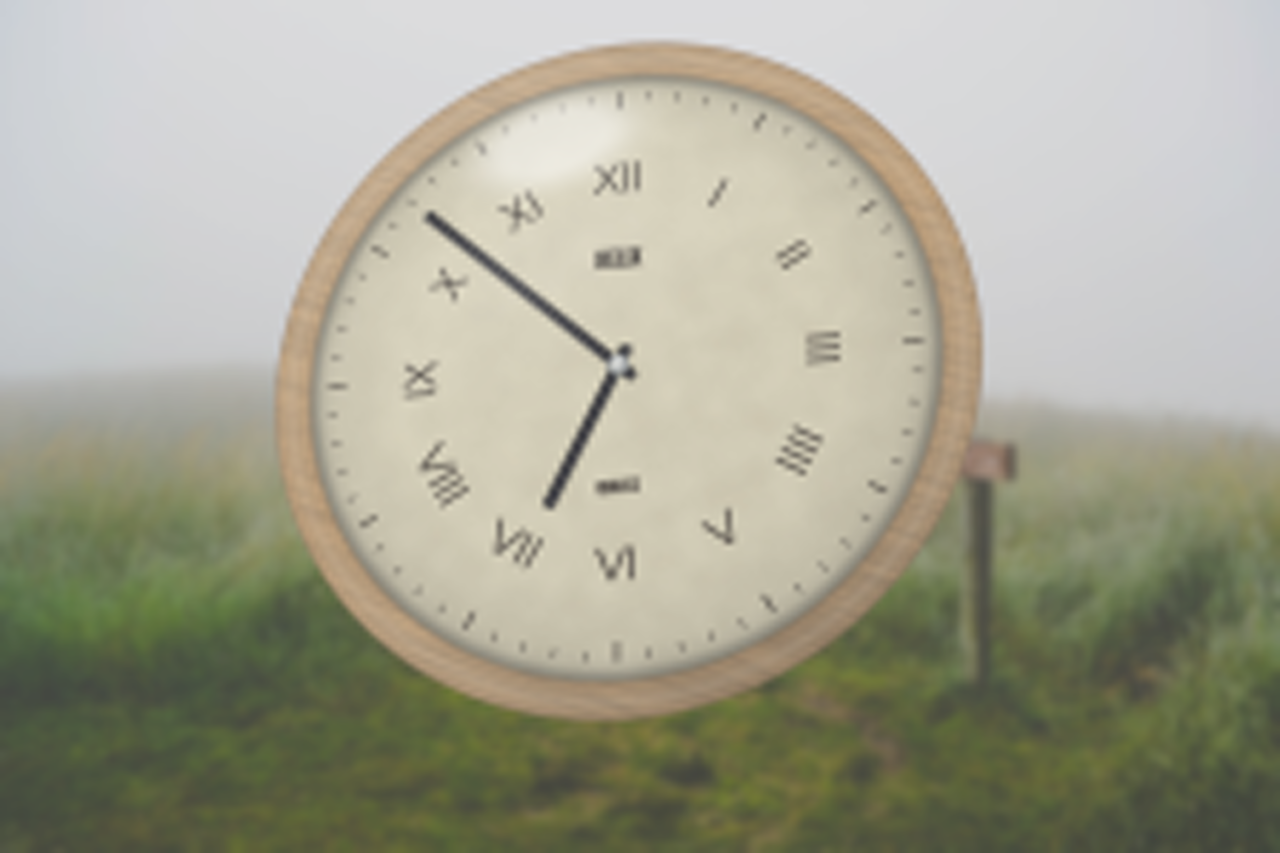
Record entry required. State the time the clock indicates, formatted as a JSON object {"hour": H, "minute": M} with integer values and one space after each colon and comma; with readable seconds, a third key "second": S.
{"hour": 6, "minute": 52}
